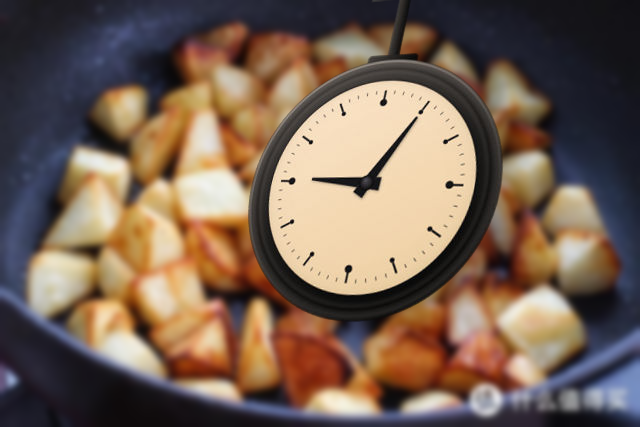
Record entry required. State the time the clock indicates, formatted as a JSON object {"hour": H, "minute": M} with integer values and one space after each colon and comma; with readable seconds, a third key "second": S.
{"hour": 9, "minute": 5}
